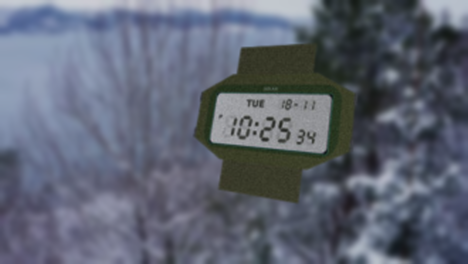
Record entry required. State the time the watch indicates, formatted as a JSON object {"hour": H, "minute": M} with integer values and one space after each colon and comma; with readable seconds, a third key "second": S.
{"hour": 10, "minute": 25, "second": 34}
